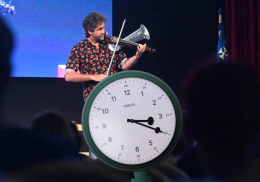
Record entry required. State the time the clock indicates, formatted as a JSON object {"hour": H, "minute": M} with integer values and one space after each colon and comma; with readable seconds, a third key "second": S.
{"hour": 3, "minute": 20}
